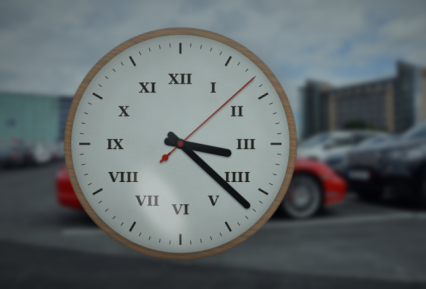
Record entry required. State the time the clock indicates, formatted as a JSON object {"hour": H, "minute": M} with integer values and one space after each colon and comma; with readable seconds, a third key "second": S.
{"hour": 3, "minute": 22, "second": 8}
